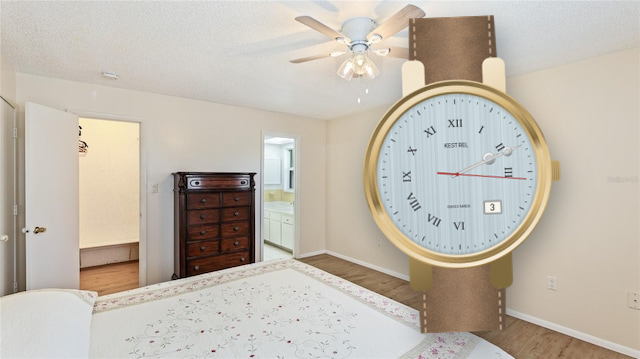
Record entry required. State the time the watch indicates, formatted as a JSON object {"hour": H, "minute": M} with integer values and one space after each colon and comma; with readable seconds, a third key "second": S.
{"hour": 2, "minute": 11, "second": 16}
